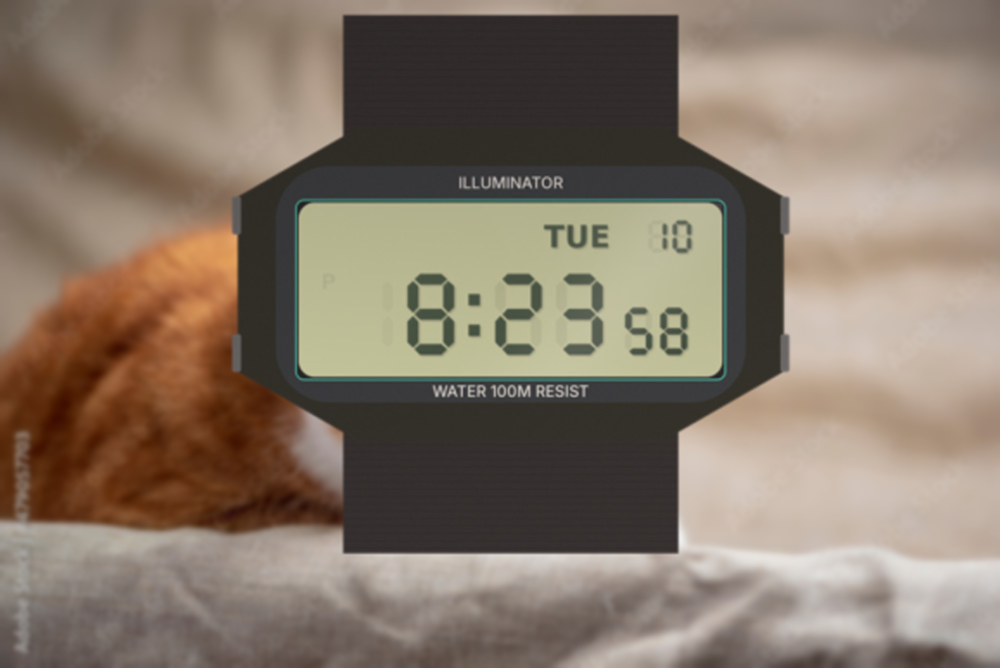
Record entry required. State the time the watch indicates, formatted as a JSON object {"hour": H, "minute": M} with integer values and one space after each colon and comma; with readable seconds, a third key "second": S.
{"hour": 8, "minute": 23, "second": 58}
